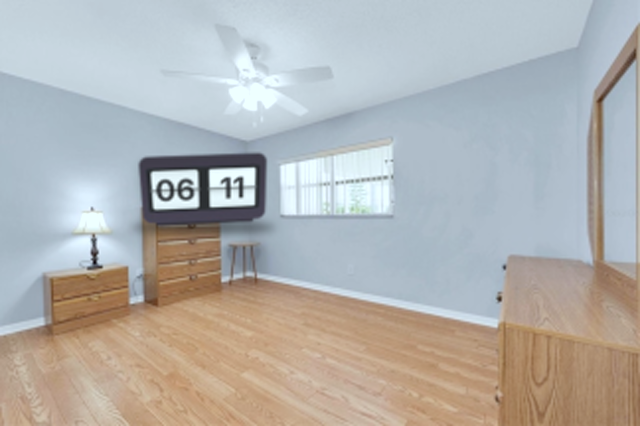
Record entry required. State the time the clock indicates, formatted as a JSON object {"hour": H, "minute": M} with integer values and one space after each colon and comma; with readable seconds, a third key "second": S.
{"hour": 6, "minute": 11}
